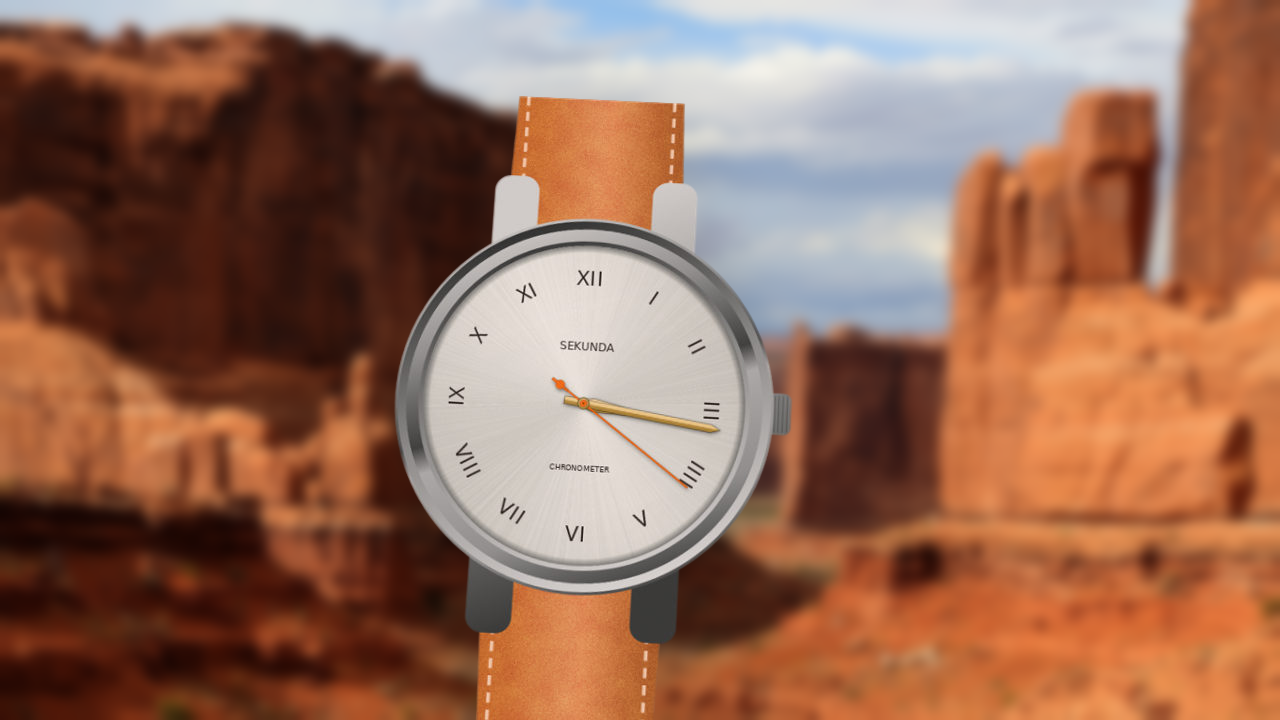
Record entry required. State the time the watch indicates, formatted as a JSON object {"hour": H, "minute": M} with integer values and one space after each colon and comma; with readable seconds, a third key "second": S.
{"hour": 3, "minute": 16, "second": 21}
